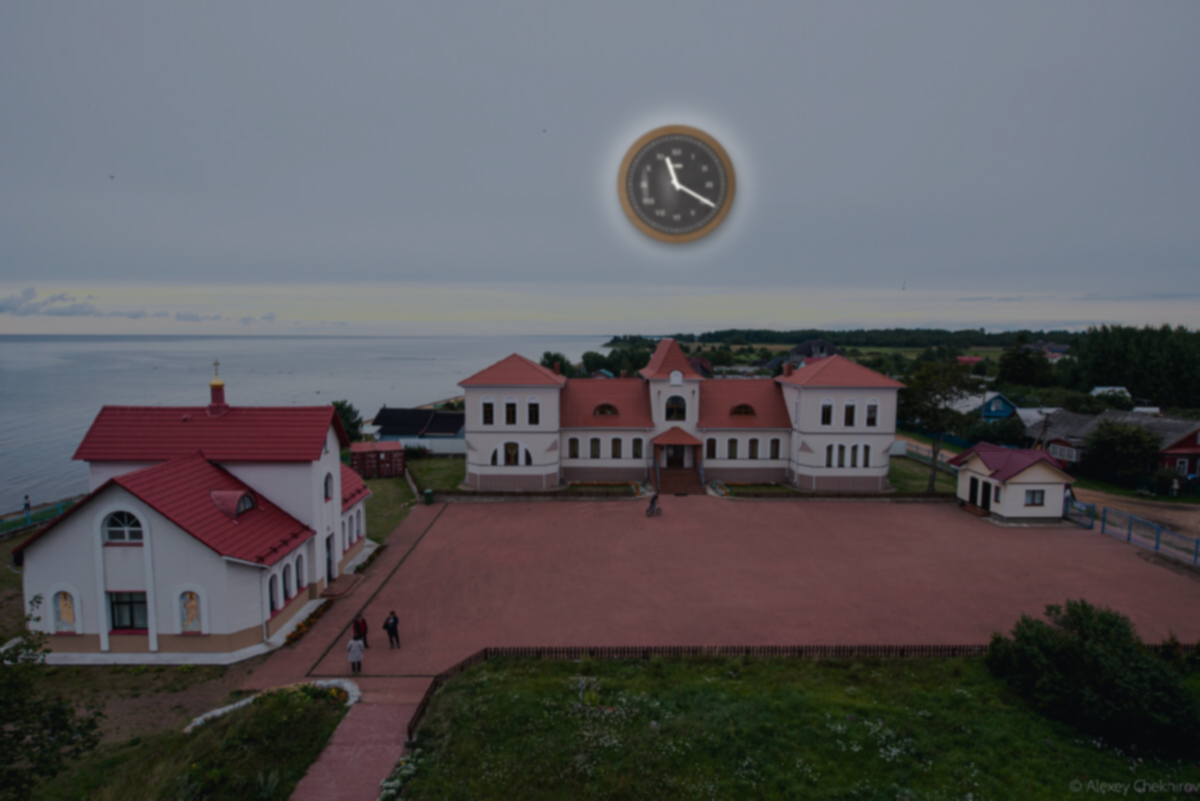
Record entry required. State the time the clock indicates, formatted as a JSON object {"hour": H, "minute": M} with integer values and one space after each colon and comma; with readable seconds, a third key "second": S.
{"hour": 11, "minute": 20}
